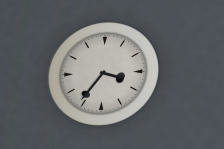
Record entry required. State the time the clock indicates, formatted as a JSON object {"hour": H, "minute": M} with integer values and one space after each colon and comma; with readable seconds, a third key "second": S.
{"hour": 3, "minute": 36}
